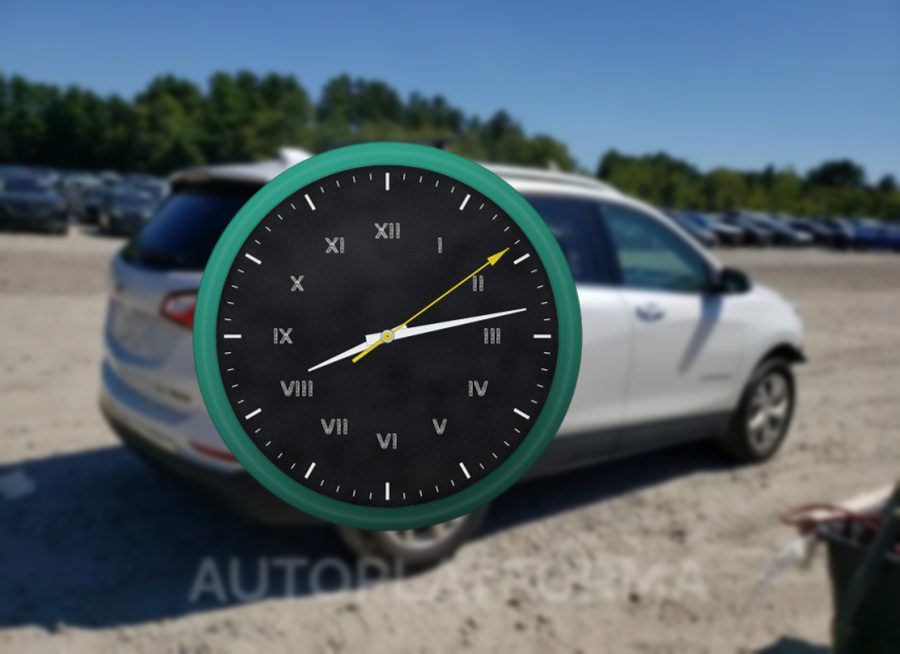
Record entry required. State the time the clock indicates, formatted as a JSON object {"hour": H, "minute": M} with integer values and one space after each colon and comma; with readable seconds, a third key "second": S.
{"hour": 8, "minute": 13, "second": 9}
